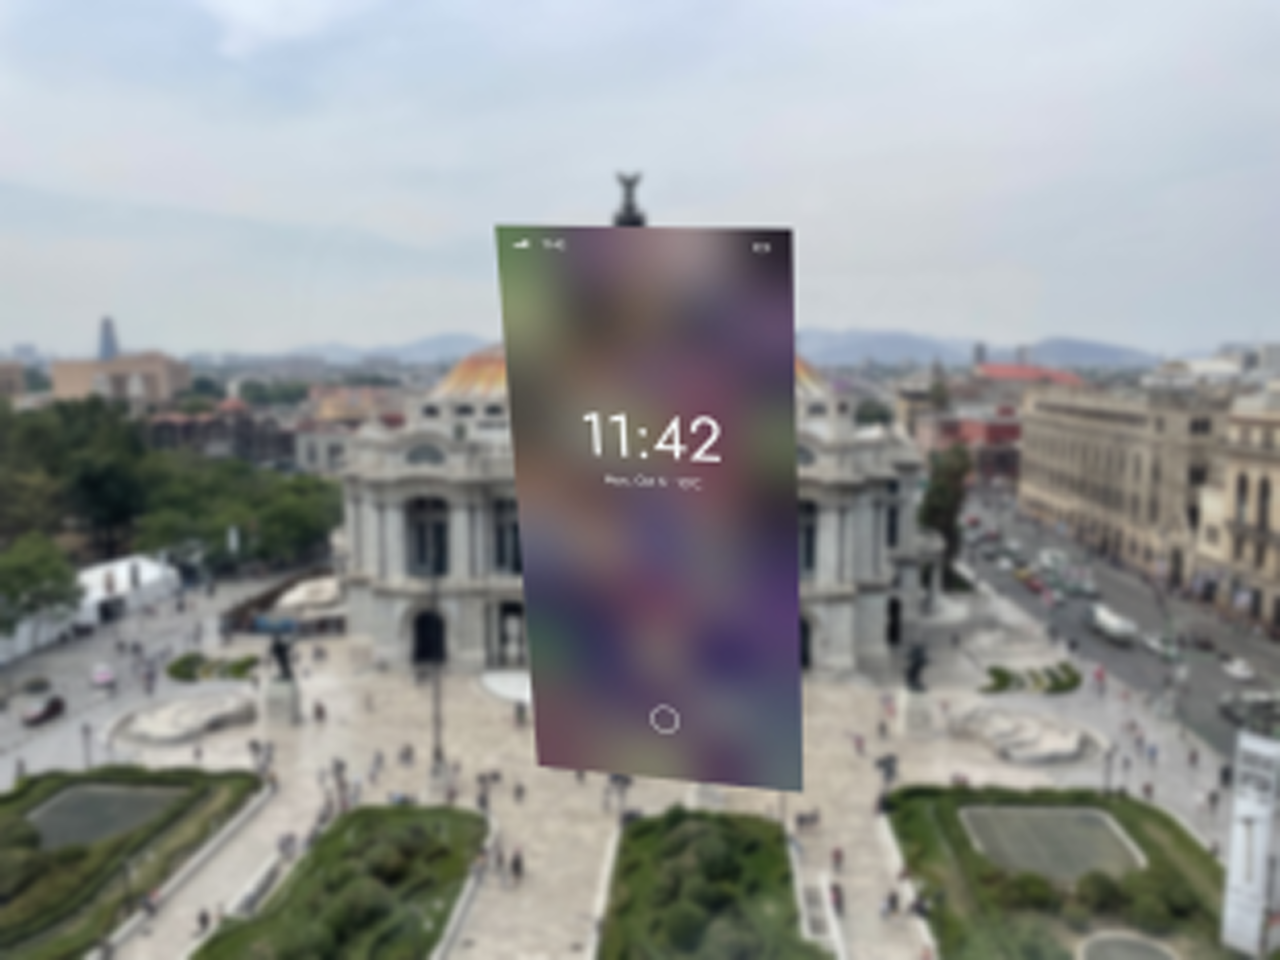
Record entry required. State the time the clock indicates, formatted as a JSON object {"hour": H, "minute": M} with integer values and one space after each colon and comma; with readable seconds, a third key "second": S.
{"hour": 11, "minute": 42}
